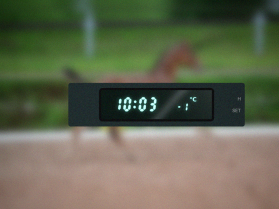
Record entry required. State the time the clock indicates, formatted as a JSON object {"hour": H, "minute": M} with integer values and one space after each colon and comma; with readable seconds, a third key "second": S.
{"hour": 10, "minute": 3}
